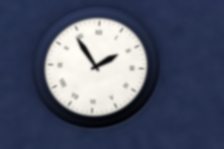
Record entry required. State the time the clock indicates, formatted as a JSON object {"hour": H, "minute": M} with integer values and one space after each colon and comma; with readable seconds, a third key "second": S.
{"hour": 1, "minute": 54}
